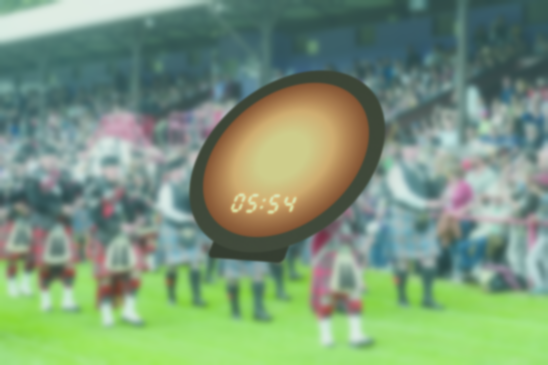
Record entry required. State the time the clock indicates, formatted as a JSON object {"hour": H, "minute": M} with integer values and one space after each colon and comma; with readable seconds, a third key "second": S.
{"hour": 5, "minute": 54}
